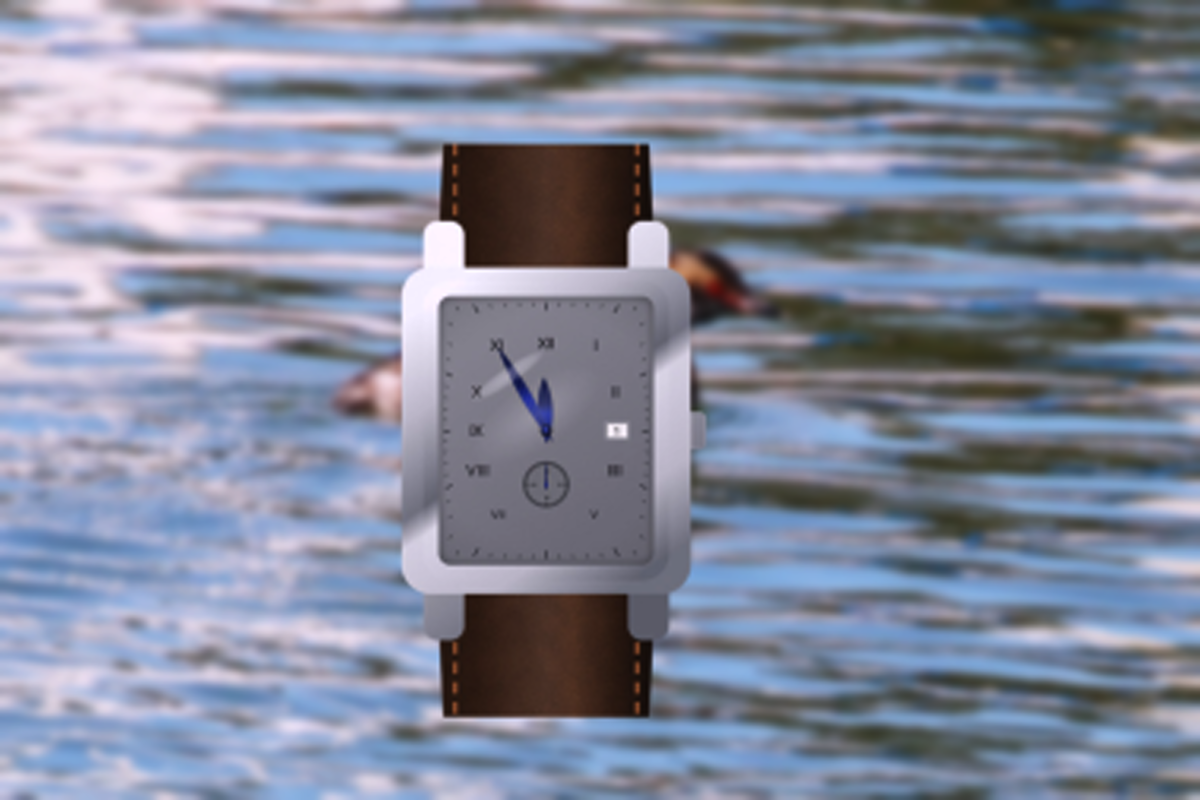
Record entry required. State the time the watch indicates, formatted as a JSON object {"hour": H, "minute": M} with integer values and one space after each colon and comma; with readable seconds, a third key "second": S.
{"hour": 11, "minute": 55}
